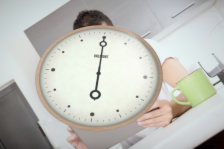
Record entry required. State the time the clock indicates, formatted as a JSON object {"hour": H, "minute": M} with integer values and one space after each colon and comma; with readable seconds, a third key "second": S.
{"hour": 6, "minute": 0}
